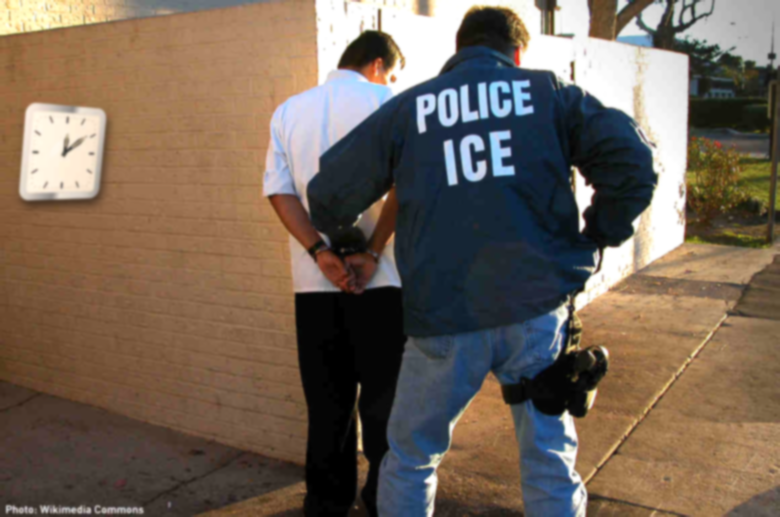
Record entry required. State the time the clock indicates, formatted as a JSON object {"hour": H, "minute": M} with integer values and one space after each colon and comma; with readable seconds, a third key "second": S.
{"hour": 12, "minute": 9}
